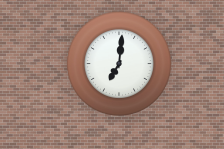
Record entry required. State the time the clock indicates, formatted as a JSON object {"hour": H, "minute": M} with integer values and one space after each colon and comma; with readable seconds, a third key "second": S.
{"hour": 7, "minute": 1}
